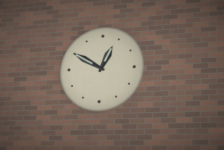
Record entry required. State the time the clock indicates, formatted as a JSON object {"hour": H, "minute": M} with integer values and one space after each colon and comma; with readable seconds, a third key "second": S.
{"hour": 12, "minute": 50}
